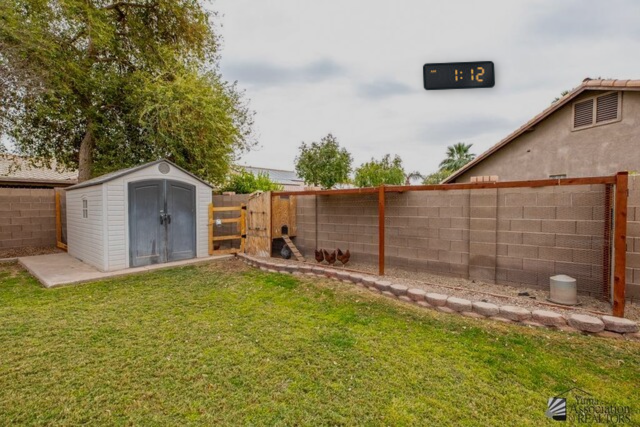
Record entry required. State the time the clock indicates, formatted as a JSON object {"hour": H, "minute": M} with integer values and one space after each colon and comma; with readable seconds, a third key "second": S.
{"hour": 1, "minute": 12}
